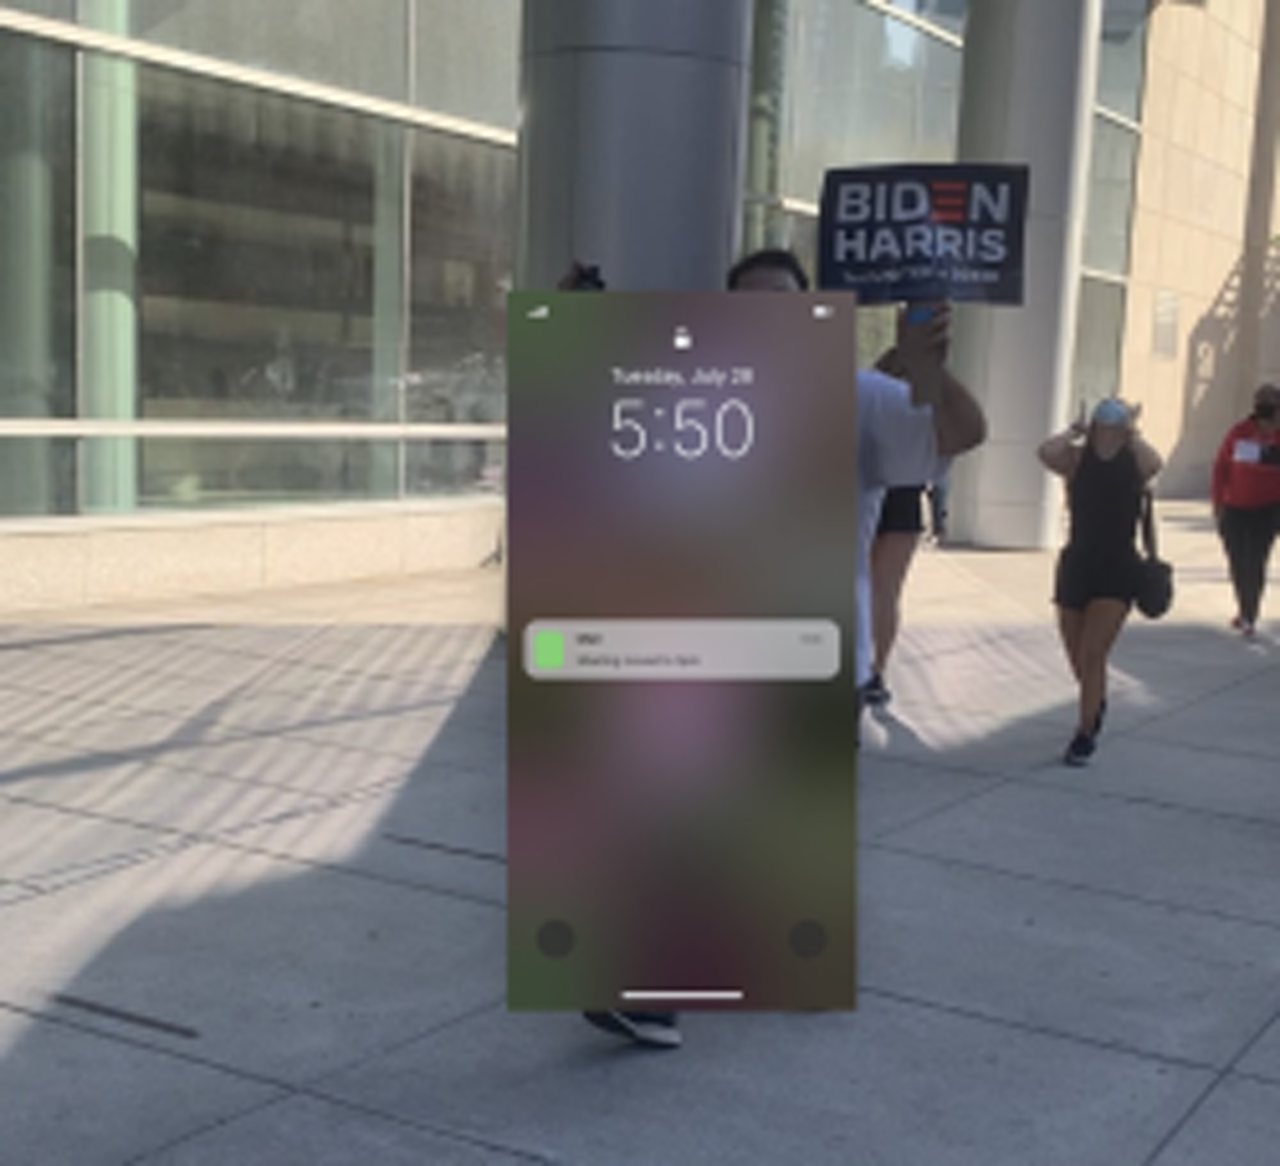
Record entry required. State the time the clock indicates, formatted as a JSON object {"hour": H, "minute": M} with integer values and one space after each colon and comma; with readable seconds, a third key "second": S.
{"hour": 5, "minute": 50}
